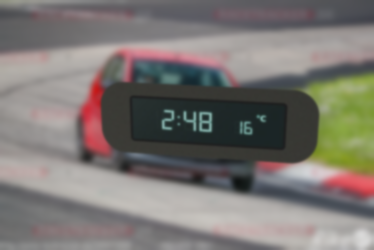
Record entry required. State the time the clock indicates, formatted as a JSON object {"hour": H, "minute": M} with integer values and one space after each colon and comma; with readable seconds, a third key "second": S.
{"hour": 2, "minute": 48}
